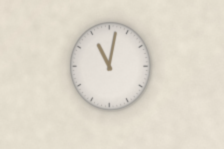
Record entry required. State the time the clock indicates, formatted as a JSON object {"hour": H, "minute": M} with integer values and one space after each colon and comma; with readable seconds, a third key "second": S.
{"hour": 11, "minute": 2}
